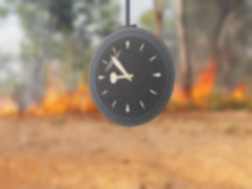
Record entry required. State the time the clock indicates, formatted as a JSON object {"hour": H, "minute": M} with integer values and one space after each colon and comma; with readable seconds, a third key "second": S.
{"hour": 8, "minute": 53}
